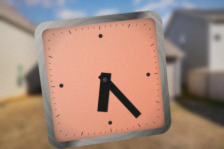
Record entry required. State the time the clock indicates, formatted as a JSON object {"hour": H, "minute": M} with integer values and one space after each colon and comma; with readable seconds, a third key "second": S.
{"hour": 6, "minute": 24}
